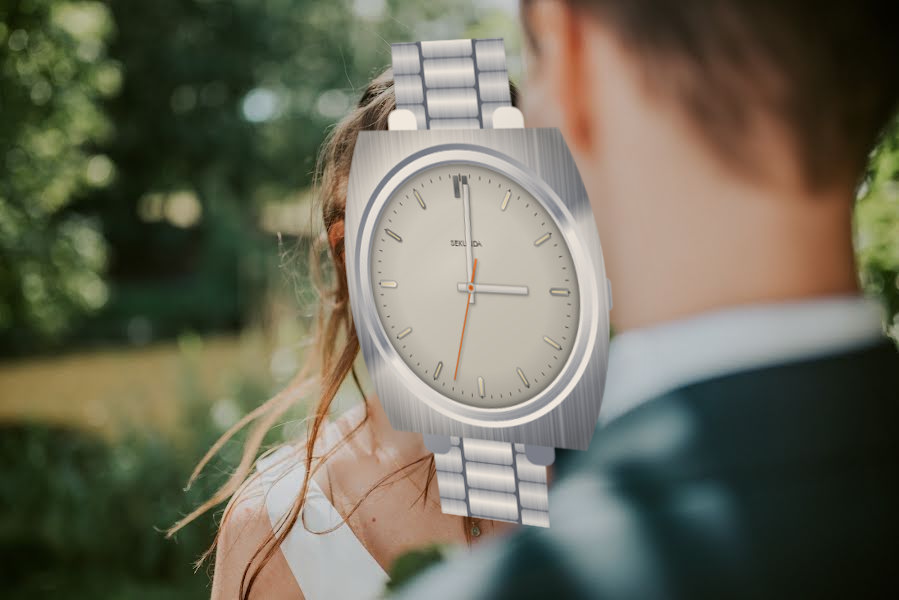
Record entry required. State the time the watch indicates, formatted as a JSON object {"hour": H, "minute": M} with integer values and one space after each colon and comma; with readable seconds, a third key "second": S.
{"hour": 3, "minute": 0, "second": 33}
